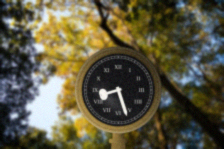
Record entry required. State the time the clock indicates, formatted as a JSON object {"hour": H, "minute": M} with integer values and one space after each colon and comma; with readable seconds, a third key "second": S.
{"hour": 8, "minute": 27}
